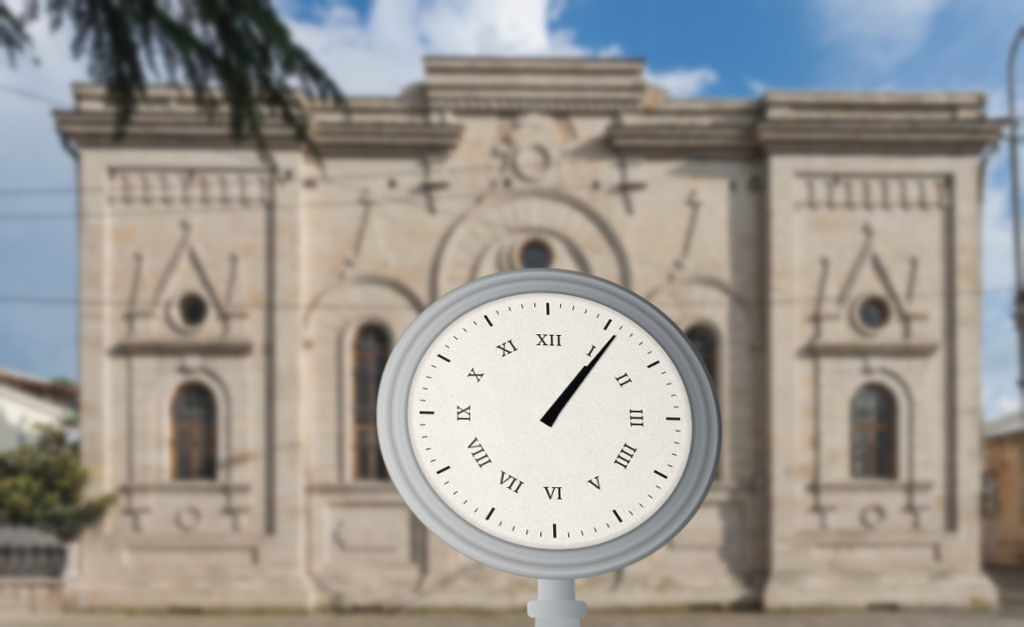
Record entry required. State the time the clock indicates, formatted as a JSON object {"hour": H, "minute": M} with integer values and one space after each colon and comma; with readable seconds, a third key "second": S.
{"hour": 1, "minute": 6}
